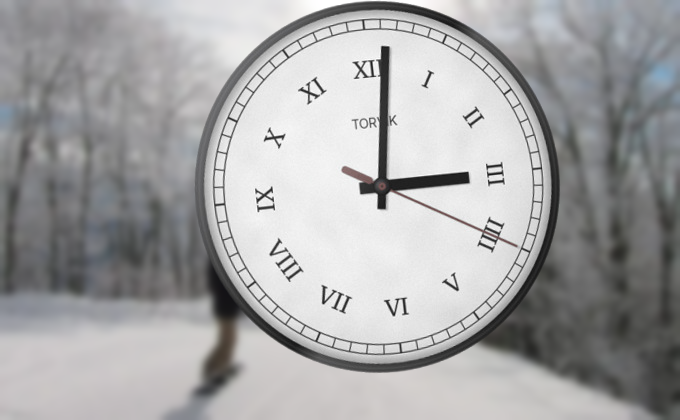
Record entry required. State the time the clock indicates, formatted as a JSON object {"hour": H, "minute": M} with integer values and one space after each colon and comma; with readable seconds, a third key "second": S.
{"hour": 3, "minute": 1, "second": 20}
